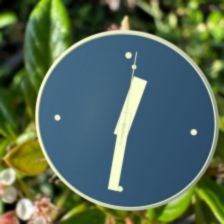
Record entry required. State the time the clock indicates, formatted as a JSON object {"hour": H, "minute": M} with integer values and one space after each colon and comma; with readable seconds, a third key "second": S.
{"hour": 12, "minute": 31, "second": 1}
